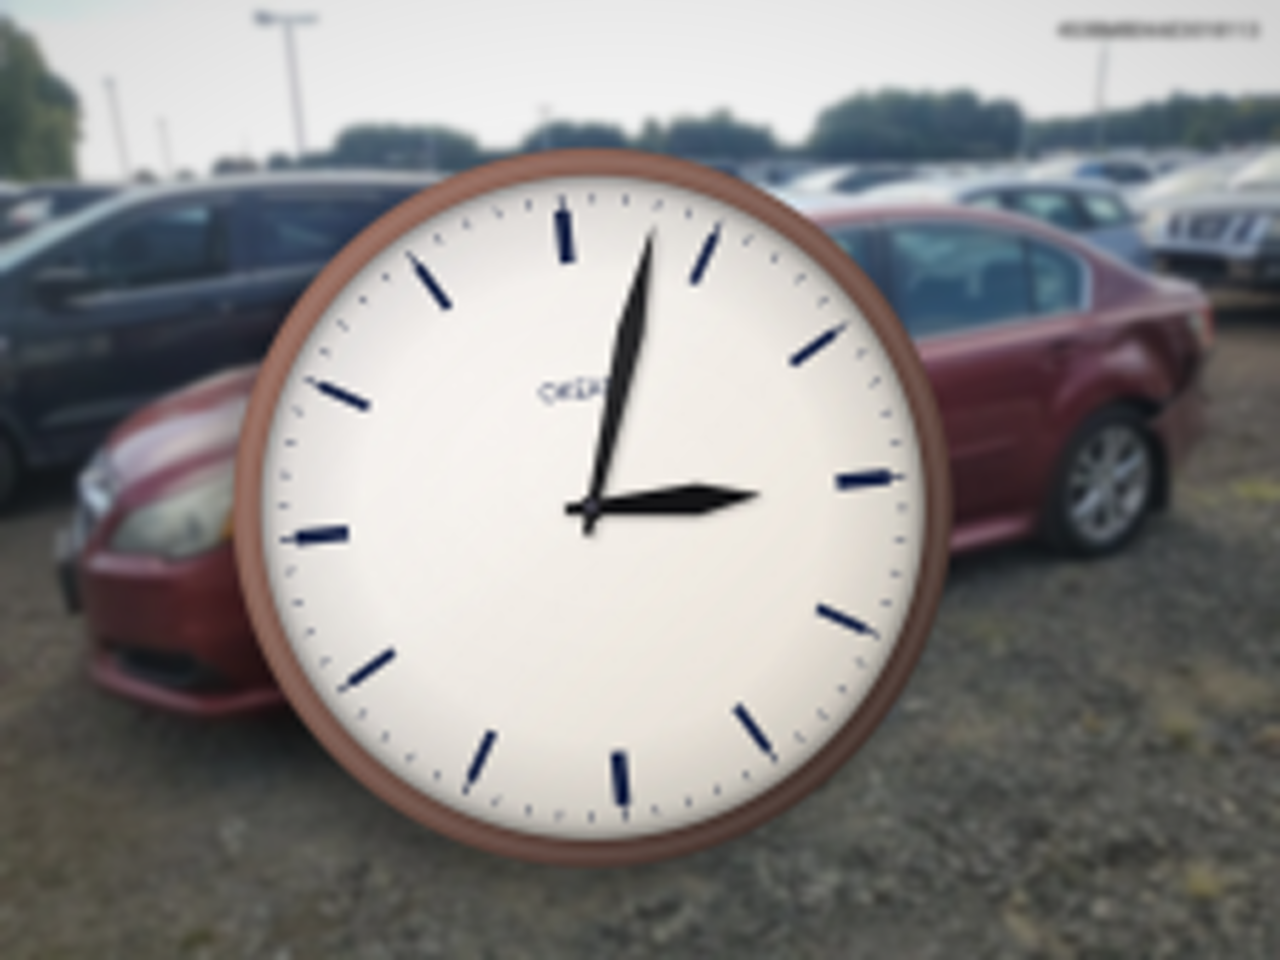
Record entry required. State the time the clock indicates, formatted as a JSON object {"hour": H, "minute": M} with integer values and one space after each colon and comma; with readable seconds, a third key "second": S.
{"hour": 3, "minute": 3}
